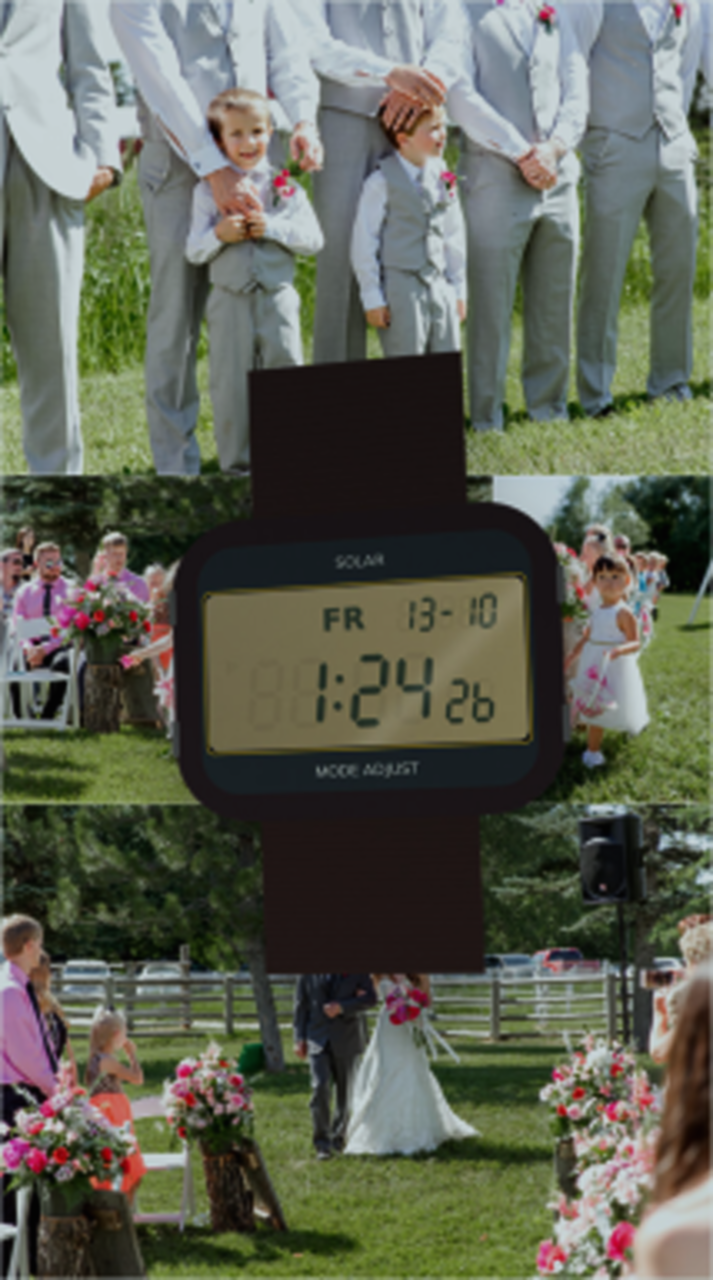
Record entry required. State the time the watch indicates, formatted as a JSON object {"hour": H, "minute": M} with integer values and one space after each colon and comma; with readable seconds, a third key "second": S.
{"hour": 1, "minute": 24, "second": 26}
